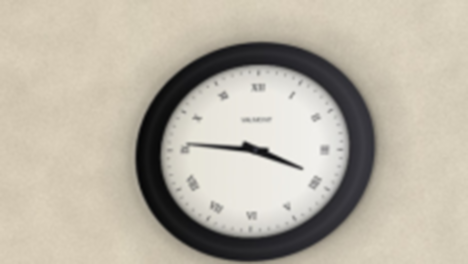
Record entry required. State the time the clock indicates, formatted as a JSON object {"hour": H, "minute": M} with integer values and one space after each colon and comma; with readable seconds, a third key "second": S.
{"hour": 3, "minute": 46}
